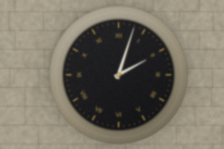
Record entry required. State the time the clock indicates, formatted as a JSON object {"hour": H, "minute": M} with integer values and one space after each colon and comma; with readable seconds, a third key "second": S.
{"hour": 2, "minute": 3}
